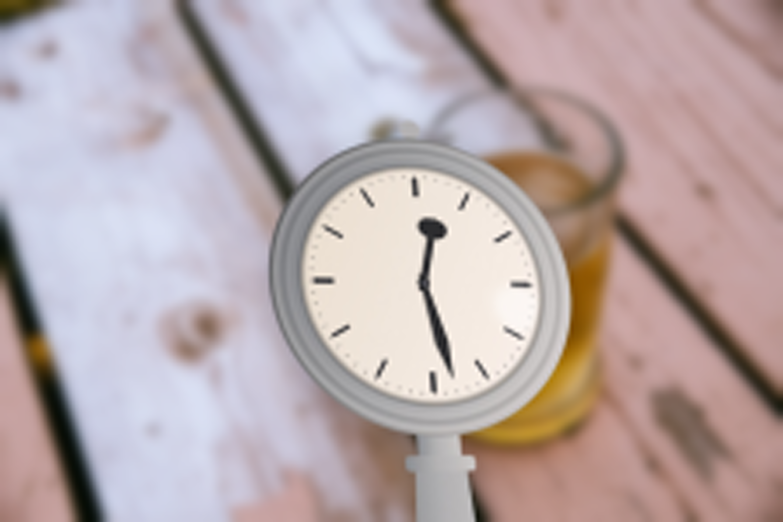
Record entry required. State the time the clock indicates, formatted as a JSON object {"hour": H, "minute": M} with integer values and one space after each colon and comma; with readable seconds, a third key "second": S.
{"hour": 12, "minute": 28}
